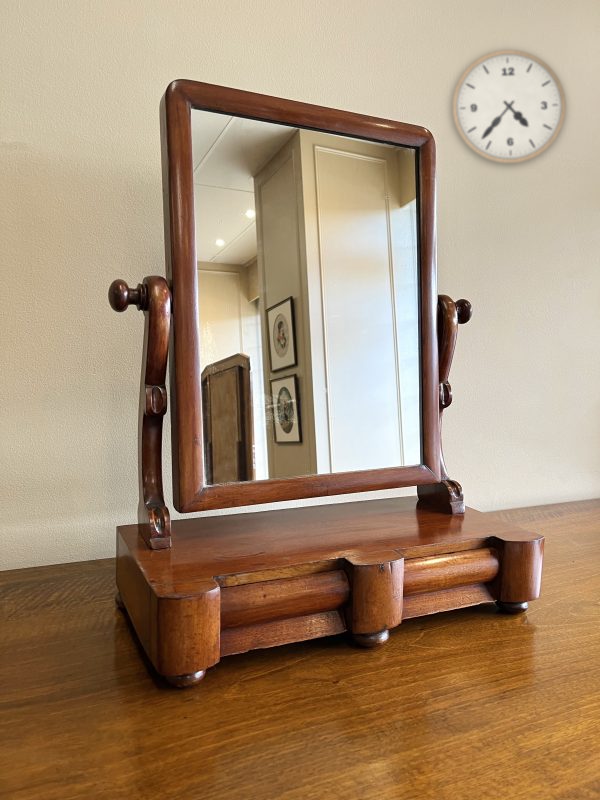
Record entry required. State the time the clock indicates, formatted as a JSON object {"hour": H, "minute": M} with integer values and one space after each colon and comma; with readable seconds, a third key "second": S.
{"hour": 4, "minute": 37}
